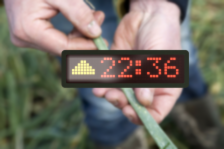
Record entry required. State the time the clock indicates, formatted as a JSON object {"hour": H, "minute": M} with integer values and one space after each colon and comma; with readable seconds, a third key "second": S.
{"hour": 22, "minute": 36}
